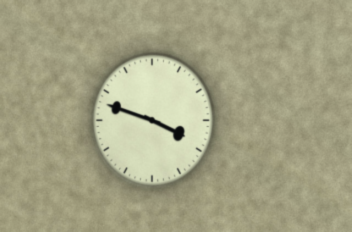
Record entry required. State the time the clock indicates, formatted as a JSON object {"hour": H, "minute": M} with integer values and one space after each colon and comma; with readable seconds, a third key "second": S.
{"hour": 3, "minute": 48}
